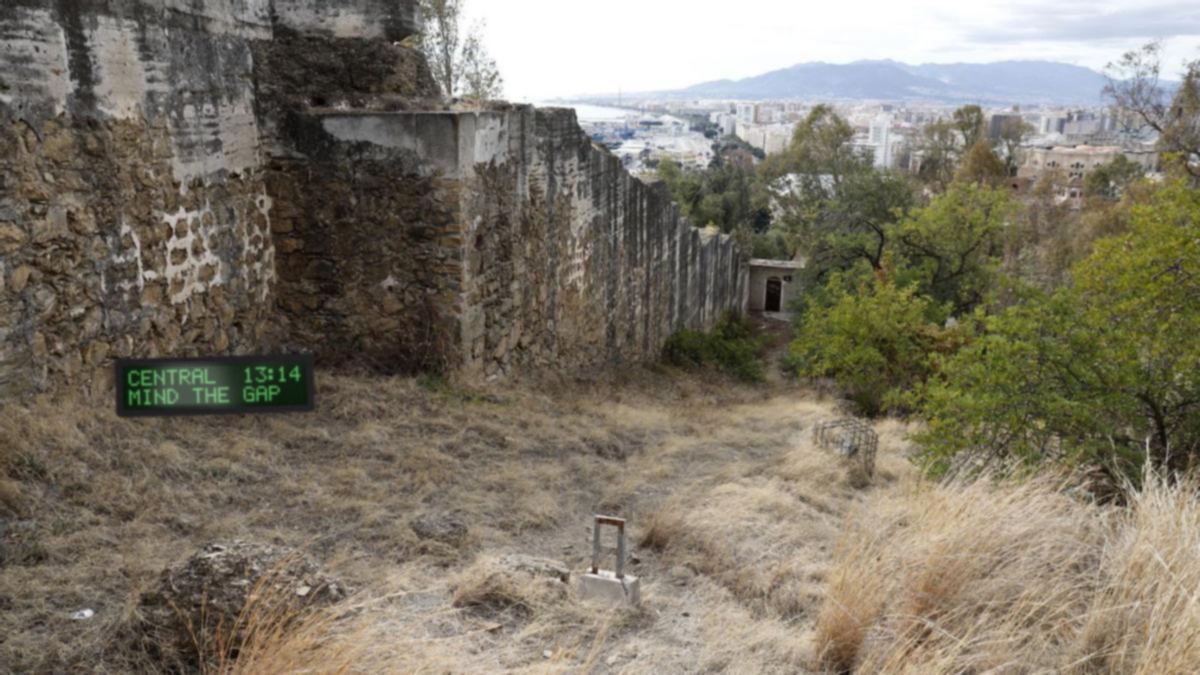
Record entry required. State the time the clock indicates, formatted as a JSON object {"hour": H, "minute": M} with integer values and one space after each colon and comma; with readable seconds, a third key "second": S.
{"hour": 13, "minute": 14}
